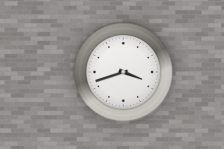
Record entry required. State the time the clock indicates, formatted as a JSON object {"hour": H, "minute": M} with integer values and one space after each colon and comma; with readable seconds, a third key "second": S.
{"hour": 3, "minute": 42}
